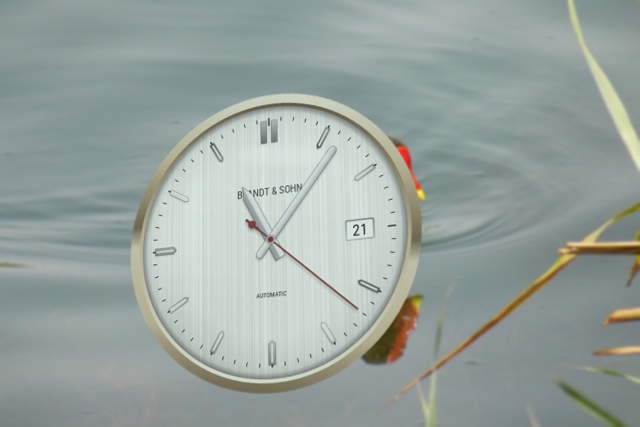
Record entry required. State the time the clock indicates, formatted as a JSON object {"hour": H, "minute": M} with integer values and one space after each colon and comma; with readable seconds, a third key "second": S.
{"hour": 11, "minute": 6, "second": 22}
